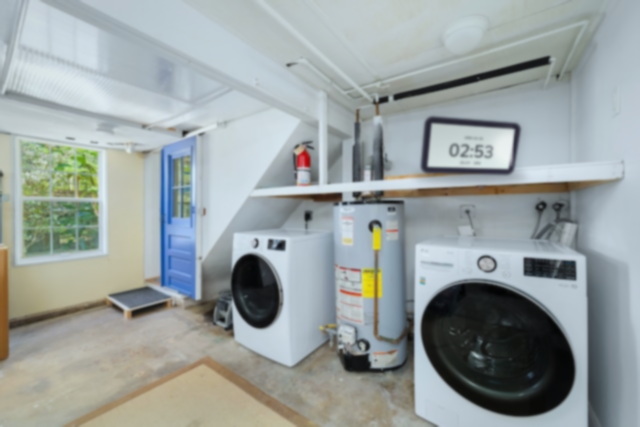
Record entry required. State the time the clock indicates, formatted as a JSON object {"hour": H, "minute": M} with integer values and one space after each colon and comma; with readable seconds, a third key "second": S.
{"hour": 2, "minute": 53}
